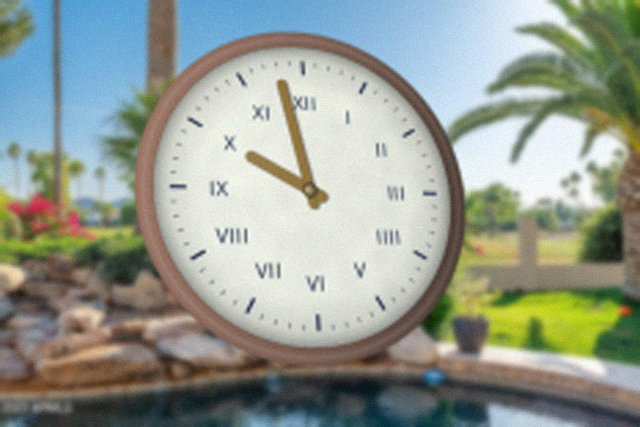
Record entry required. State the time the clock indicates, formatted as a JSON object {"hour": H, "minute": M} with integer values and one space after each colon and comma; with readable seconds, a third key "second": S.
{"hour": 9, "minute": 58}
